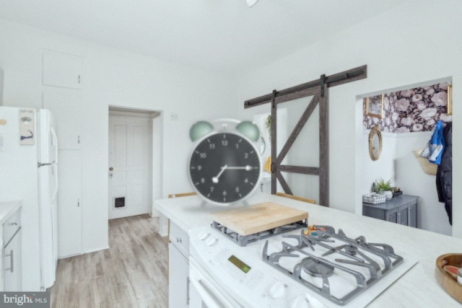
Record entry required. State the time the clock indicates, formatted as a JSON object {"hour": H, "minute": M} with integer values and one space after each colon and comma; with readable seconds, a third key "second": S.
{"hour": 7, "minute": 15}
